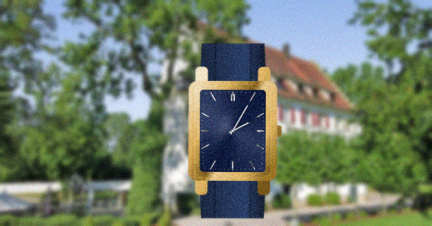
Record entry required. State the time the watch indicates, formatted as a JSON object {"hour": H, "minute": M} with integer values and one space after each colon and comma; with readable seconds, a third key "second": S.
{"hour": 2, "minute": 5}
